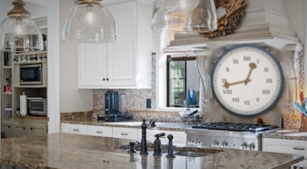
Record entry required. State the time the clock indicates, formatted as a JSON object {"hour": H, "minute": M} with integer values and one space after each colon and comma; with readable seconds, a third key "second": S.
{"hour": 12, "minute": 43}
